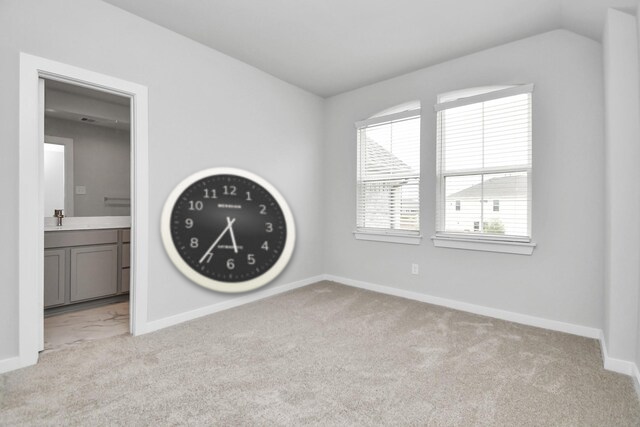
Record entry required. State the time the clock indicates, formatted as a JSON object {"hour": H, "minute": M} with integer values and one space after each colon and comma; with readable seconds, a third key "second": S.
{"hour": 5, "minute": 36}
